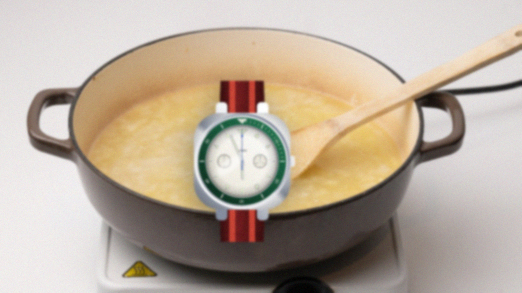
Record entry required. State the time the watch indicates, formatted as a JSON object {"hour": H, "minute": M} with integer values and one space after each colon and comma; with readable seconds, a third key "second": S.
{"hour": 5, "minute": 56}
